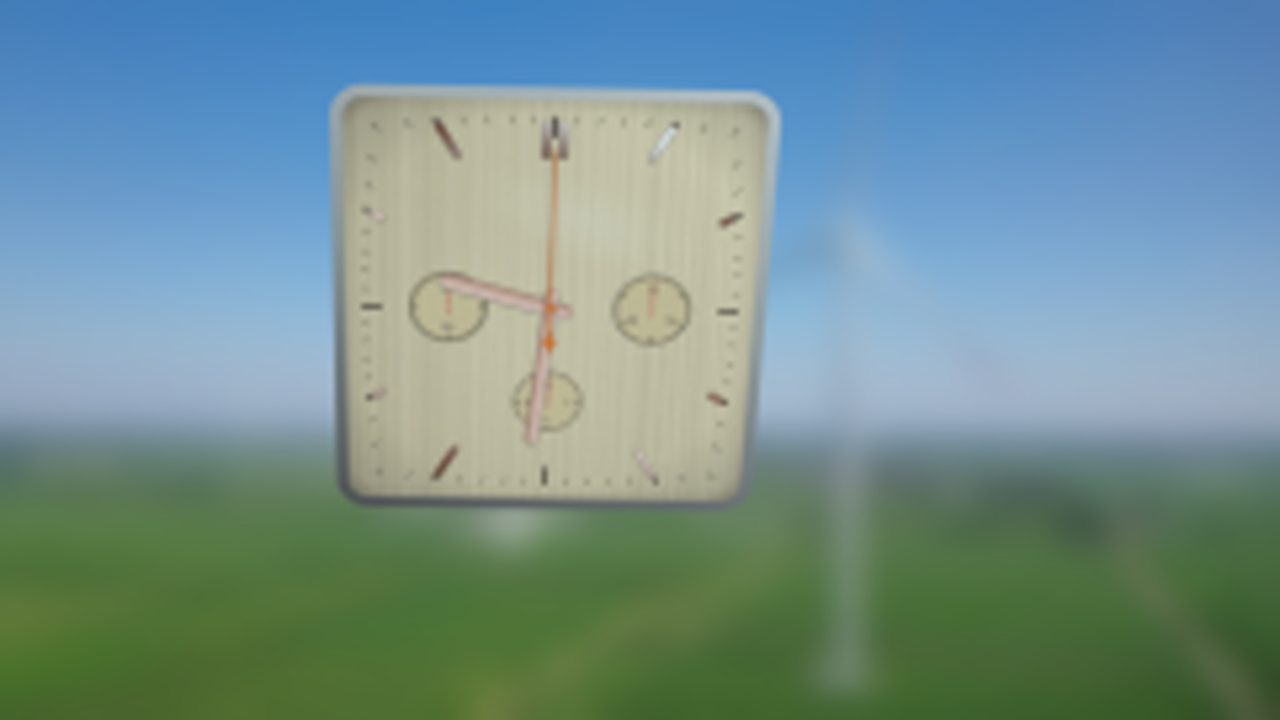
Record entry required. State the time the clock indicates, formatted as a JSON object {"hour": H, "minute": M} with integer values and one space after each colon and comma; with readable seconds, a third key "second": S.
{"hour": 9, "minute": 31}
